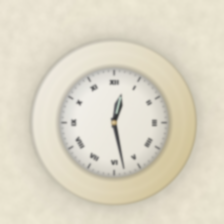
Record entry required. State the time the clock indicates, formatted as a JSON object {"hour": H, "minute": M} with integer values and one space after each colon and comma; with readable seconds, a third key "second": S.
{"hour": 12, "minute": 28}
